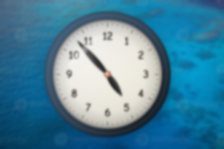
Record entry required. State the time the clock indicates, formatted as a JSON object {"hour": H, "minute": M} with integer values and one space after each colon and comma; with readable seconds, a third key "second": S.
{"hour": 4, "minute": 53}
